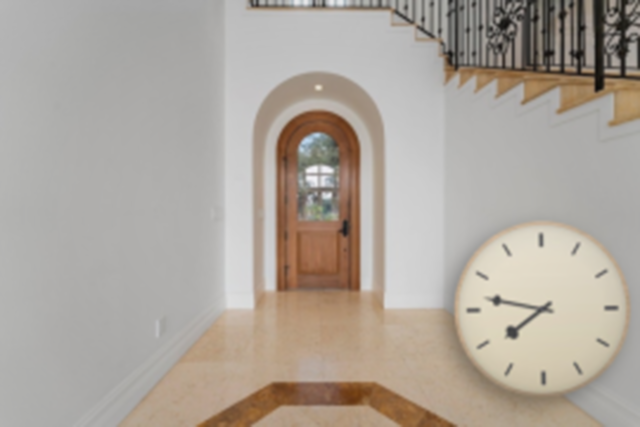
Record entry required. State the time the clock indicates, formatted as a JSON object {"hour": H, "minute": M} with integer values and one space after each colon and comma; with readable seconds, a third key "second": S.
{"hour": 7, "minute": 47}
